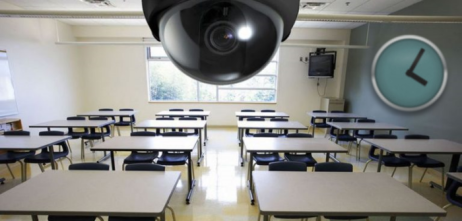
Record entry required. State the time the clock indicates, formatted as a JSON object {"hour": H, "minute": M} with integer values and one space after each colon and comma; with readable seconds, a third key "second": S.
{"hour": 4, "minute": 5}
